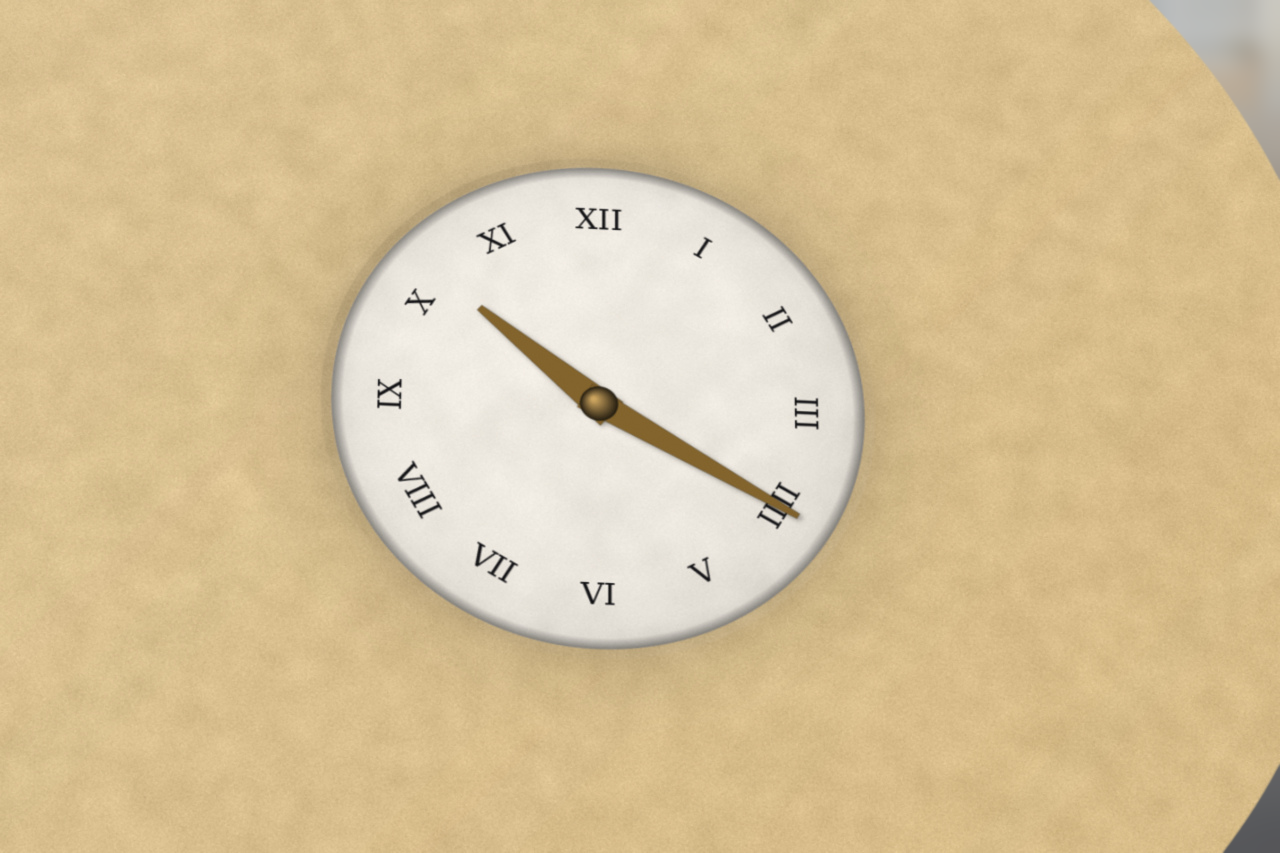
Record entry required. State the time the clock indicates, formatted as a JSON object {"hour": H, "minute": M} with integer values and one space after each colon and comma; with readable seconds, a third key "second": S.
{"hour": 10, "minute": 20}
